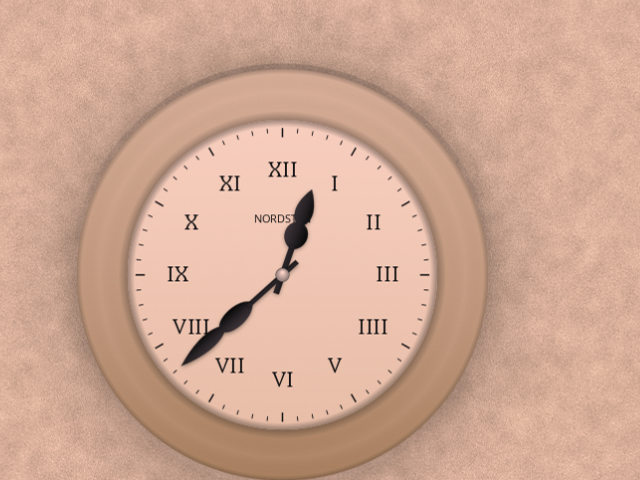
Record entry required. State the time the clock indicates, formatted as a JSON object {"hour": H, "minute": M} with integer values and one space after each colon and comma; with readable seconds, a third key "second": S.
{"hour": 12, "minute": 38}
